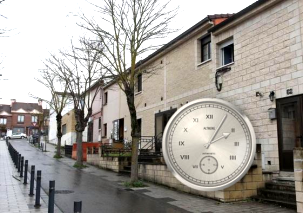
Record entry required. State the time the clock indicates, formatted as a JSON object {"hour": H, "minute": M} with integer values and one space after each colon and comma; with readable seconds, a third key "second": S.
{"hour": 2, "minute": 5}
